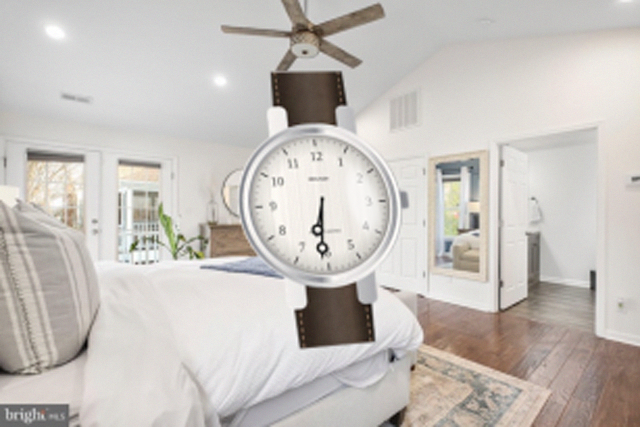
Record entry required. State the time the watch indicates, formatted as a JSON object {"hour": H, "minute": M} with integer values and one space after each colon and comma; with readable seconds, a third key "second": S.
{"hour": 6, "minute": 31}
